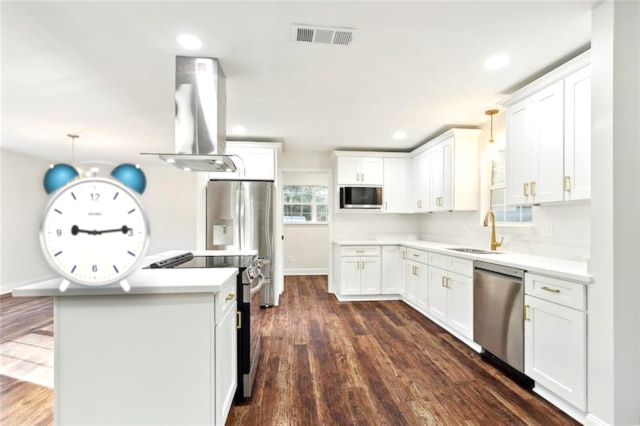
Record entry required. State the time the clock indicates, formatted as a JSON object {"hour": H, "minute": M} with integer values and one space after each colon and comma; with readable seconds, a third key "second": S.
{"hour": 9, "minute": 14}
